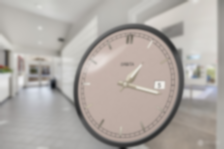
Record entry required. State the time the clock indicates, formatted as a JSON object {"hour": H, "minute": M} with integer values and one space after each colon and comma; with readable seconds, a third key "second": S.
{"hour": 1, "minute": 17}
